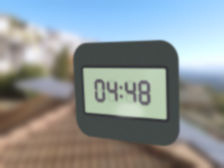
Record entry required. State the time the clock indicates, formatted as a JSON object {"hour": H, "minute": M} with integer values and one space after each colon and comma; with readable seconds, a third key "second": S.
{"hour": 4, "minute": 48}
